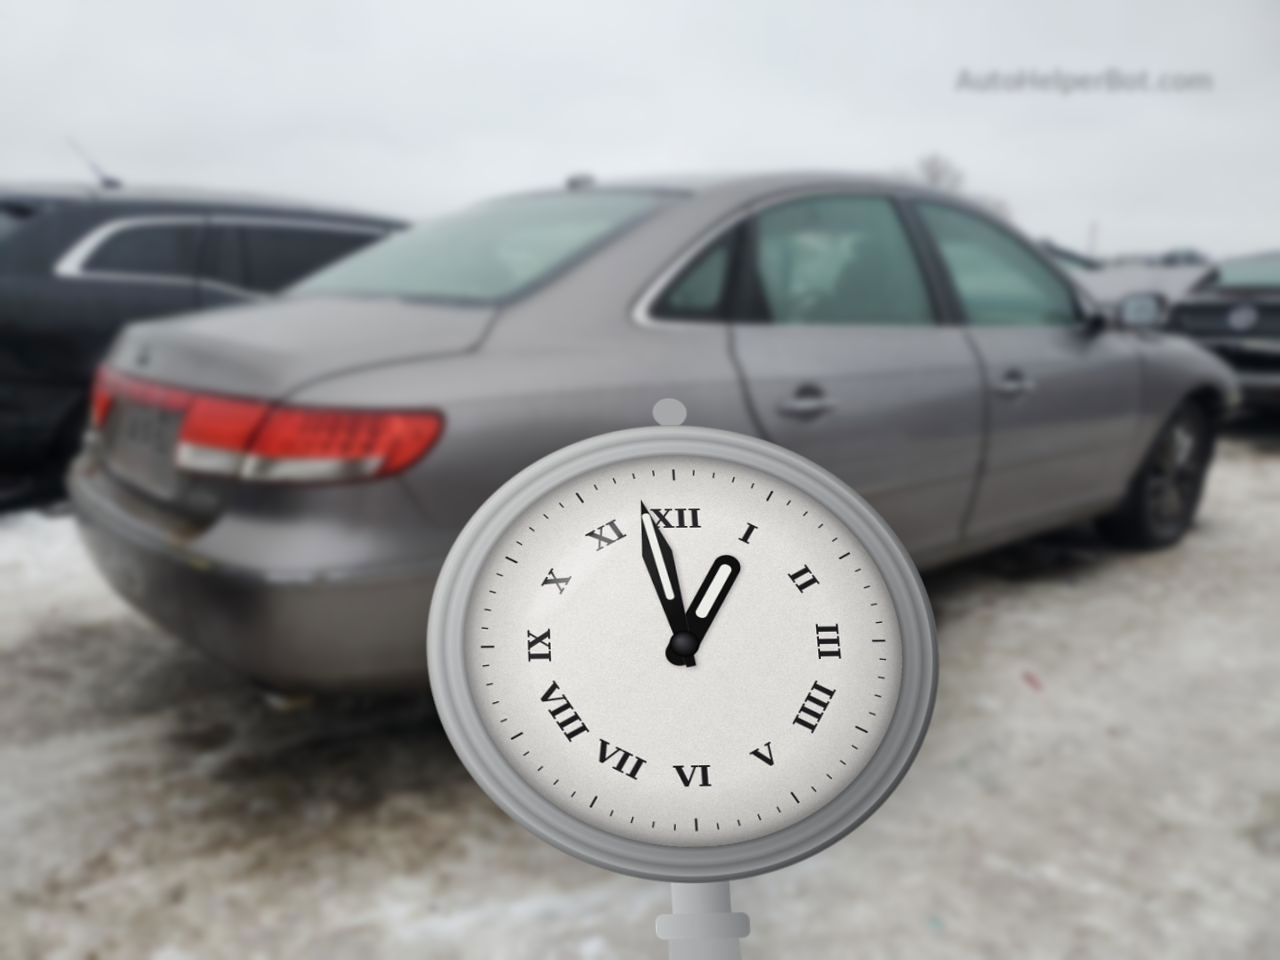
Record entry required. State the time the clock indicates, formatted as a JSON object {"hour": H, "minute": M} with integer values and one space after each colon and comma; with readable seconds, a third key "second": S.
{"hour": 12, "minute": 58}
